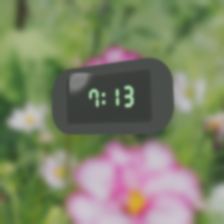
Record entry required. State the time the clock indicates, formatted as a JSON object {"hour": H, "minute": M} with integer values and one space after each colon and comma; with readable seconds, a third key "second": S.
{"hour": 7, "minute": 13}
